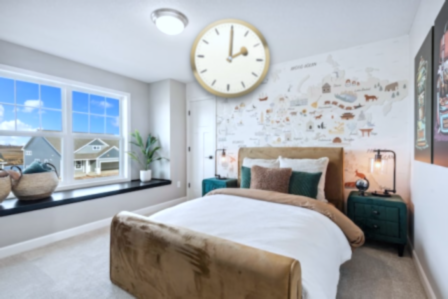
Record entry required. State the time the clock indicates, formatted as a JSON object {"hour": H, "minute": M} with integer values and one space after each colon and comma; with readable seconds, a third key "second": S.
{"hour": 2, "minute": 0}
